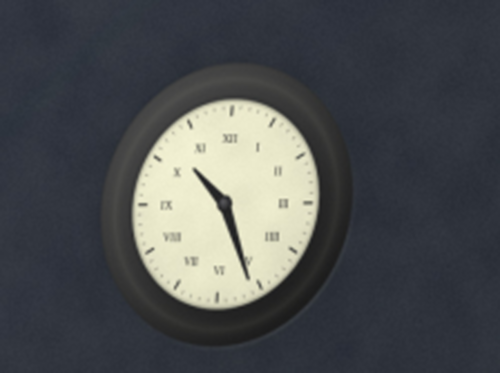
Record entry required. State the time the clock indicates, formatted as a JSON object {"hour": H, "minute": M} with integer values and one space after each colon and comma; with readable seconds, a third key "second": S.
{"hour": 10, "minute": 26}
